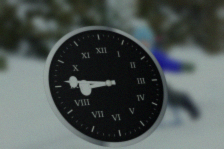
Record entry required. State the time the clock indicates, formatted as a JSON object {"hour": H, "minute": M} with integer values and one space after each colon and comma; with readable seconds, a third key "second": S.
{"hour": 8, "minute": 46}
